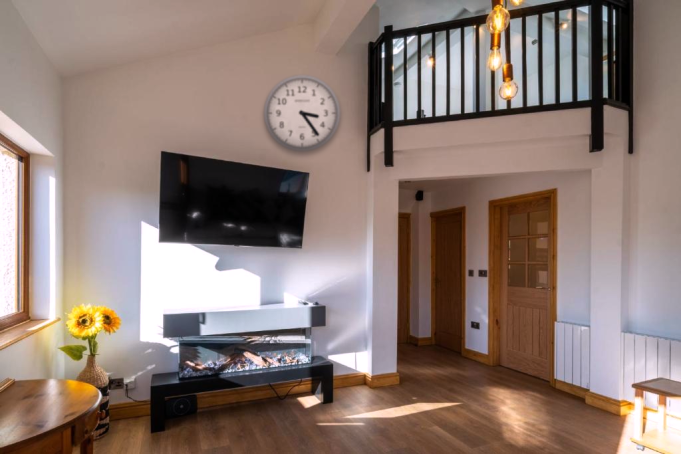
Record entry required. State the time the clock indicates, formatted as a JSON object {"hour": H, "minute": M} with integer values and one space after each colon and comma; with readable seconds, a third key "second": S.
{"hour": 3, "minute": 24}
